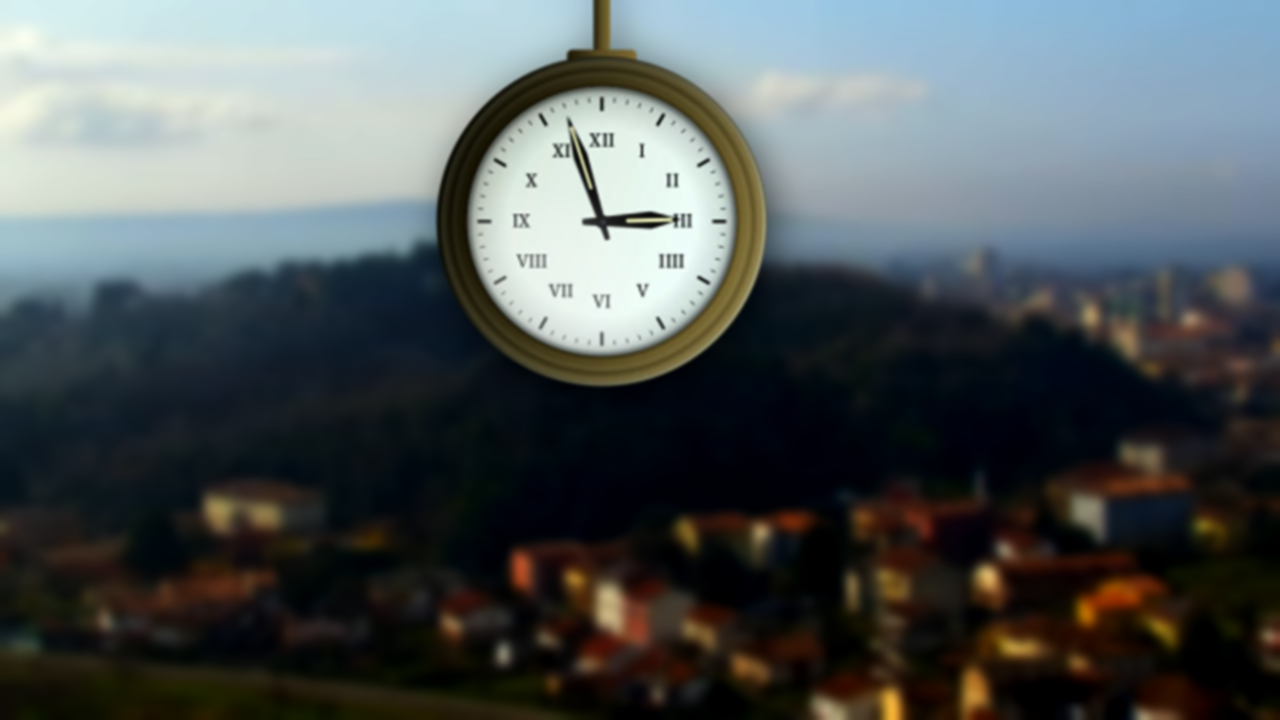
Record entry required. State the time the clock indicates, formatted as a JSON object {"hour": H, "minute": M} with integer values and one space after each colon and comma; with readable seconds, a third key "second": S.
{"hour": 2, "minute": 57}
